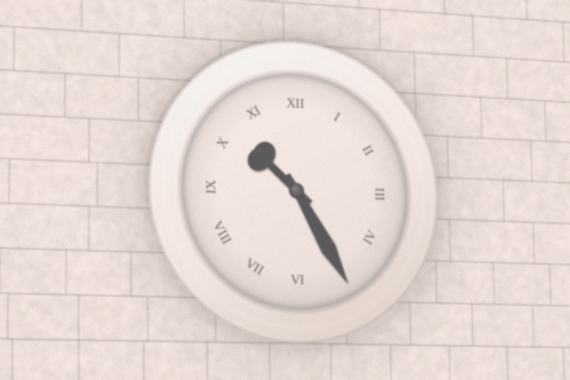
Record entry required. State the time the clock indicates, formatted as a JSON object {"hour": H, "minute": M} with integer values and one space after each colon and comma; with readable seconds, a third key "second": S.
{"hour": 10, "minute": 25}
